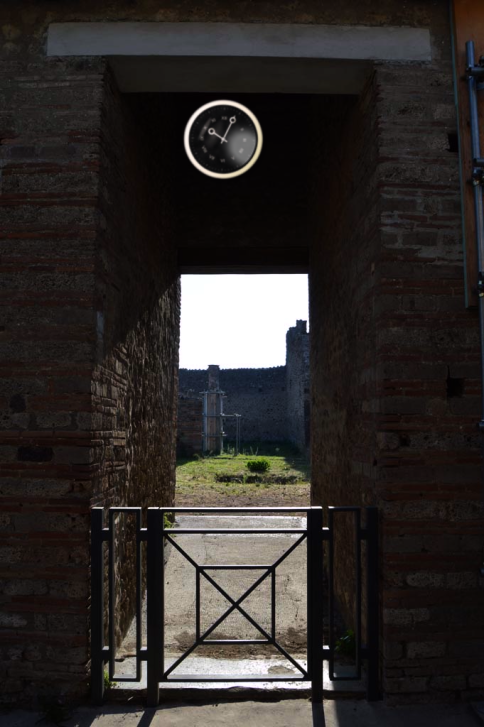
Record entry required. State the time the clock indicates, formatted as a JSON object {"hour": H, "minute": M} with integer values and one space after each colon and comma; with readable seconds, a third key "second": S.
{"hour": 10, "minute": 4}
